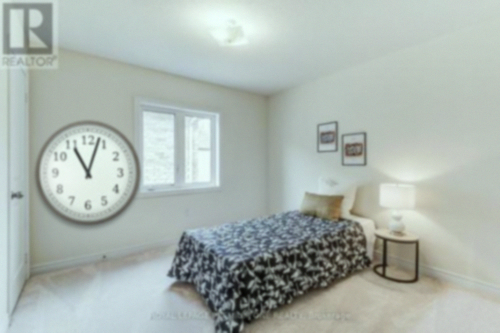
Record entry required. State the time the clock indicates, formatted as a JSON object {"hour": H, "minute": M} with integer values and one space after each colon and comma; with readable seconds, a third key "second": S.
{"hour": 11, "minute": 3}
